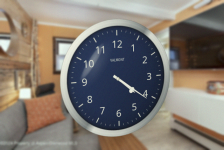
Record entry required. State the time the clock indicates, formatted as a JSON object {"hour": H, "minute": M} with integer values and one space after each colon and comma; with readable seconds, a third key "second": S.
{"hour": 4, "minute": 21}
